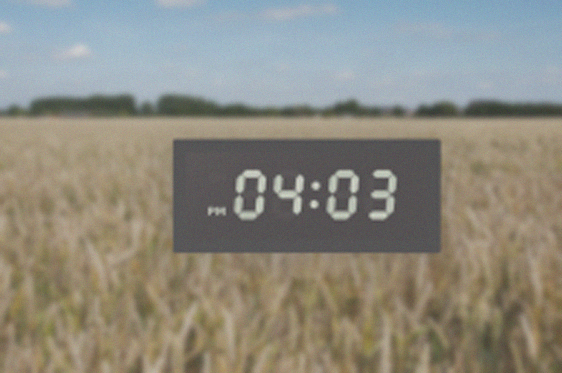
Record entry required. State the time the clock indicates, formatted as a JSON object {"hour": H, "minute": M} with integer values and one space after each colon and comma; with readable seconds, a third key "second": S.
{"hour": 4, "minute": 3}
